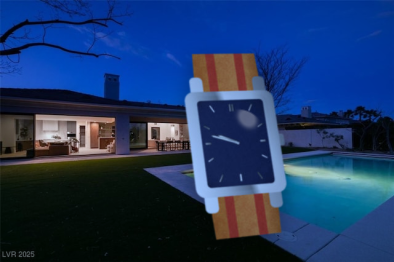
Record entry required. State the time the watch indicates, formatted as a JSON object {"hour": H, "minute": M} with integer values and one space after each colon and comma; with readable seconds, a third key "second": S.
{"hour": 9, "minute": 48}
